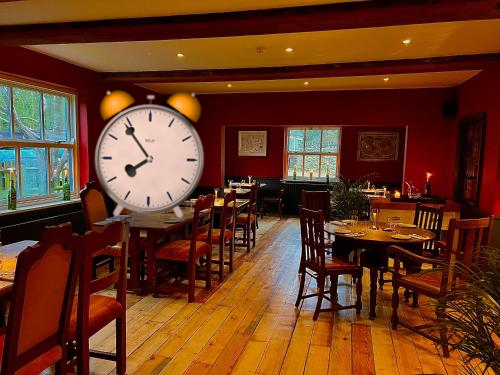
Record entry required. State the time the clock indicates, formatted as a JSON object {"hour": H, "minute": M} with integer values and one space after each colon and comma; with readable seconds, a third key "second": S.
{"hour": 7, "minute": 54}
